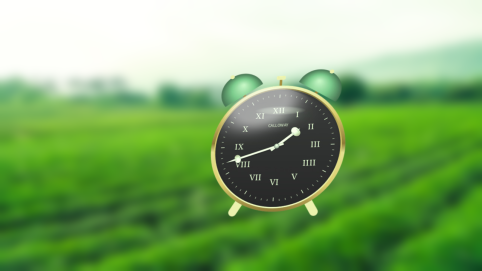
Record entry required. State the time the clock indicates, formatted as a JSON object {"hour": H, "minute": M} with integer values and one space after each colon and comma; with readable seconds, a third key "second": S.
{"hour": 1, "minute": 42}
